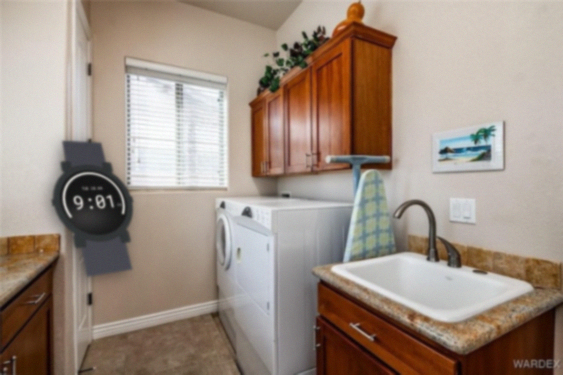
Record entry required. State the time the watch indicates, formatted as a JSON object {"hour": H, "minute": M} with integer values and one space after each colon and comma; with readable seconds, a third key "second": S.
{"hour": 9, "minute": 1}
